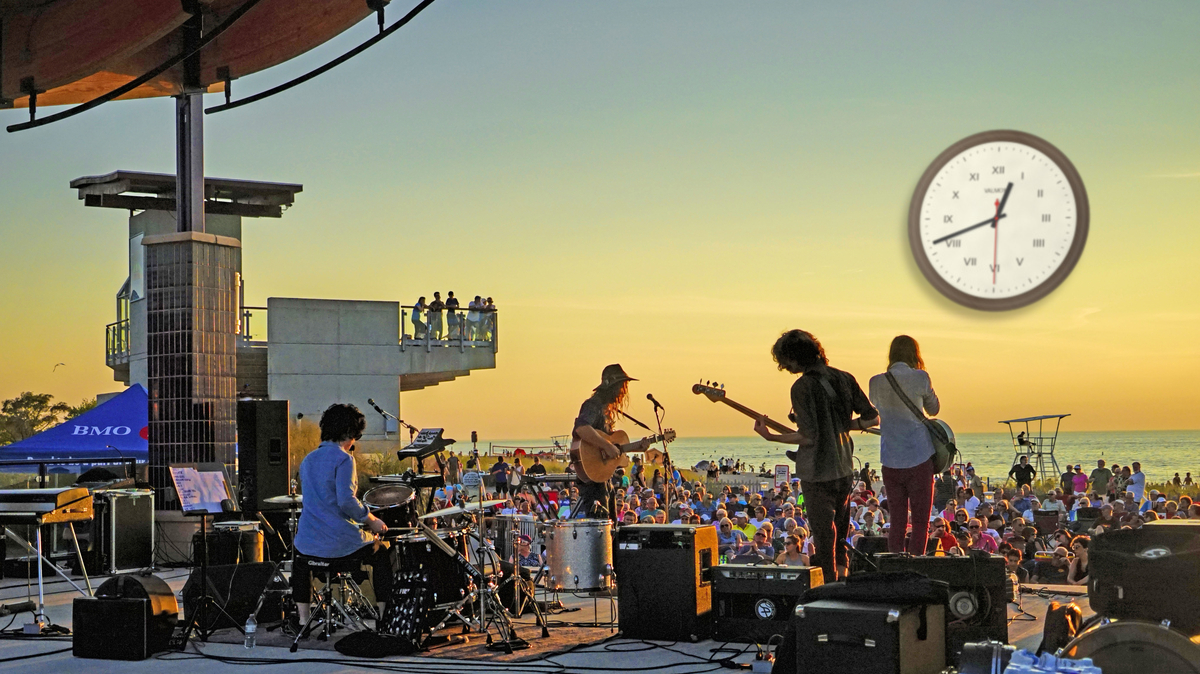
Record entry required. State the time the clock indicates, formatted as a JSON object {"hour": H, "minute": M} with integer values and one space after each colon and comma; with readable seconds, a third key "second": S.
{"hour": 12, "minute": 41, "second": 30}
